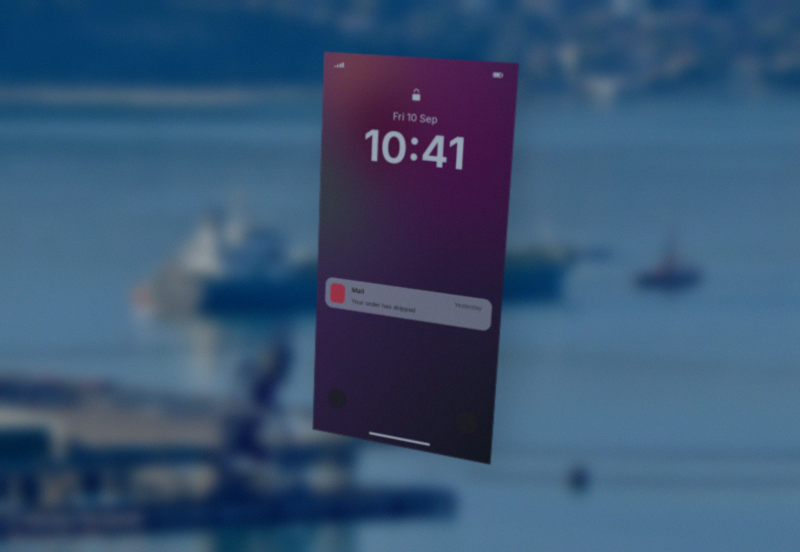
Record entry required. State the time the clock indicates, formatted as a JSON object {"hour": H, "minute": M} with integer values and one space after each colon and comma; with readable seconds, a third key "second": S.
{"hour": 10, "minute": 41}
